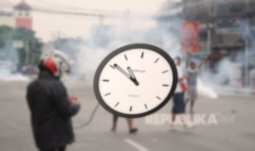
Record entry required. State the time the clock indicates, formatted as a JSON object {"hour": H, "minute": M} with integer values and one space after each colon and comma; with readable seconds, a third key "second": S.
{"hour": 10, "minute": 51}
